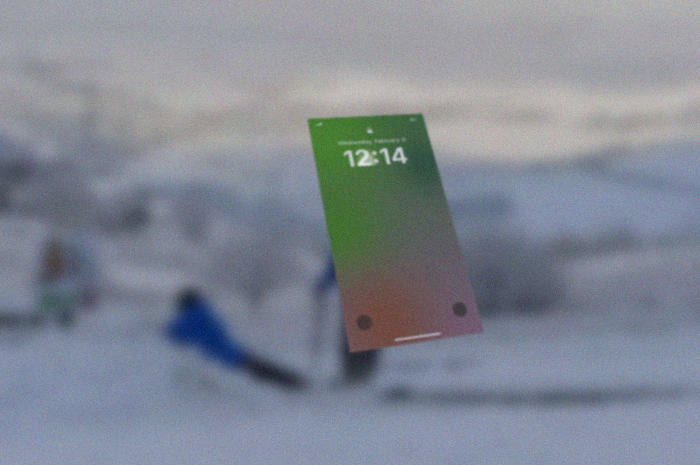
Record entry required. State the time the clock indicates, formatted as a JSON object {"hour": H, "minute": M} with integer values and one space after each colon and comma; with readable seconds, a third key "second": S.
{"hour": 12, "minute": 14}
